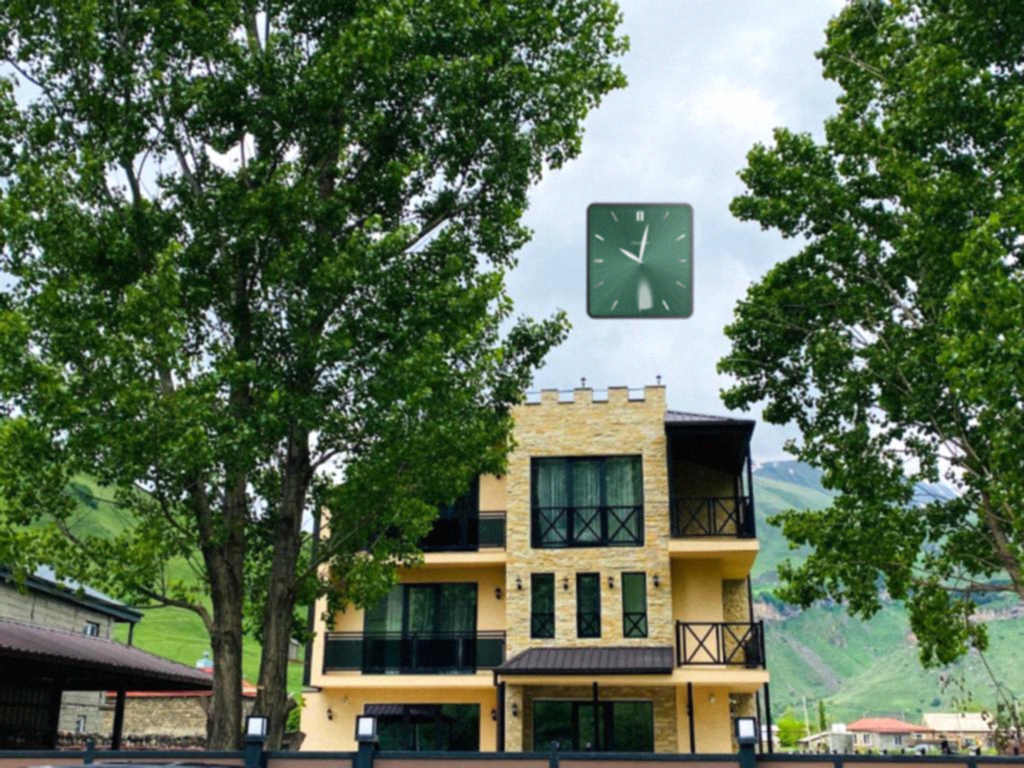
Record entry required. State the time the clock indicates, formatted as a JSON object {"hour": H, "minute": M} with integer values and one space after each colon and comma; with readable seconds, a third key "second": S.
{"hour": 10, "minute": 2}
